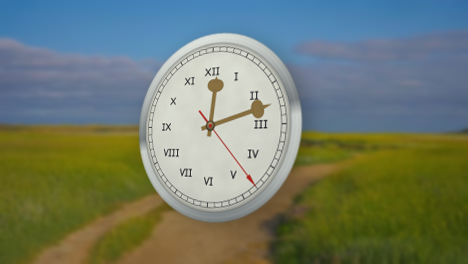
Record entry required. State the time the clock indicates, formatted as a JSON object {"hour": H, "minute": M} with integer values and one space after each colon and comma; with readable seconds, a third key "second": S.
{"hour": 12, "minute": 12, "second": 23}
